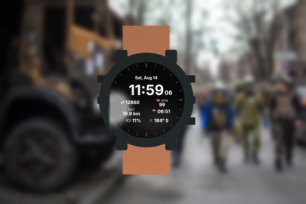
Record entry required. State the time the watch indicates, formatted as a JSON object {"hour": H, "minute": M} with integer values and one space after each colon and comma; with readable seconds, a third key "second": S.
{"hour": 11, "minute": 59}
